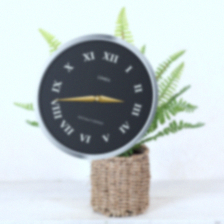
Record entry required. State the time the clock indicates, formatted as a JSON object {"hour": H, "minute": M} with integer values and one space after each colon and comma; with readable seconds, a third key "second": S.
{"hour": 2, "minute": 42}
